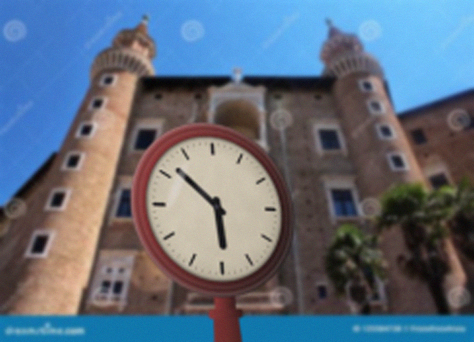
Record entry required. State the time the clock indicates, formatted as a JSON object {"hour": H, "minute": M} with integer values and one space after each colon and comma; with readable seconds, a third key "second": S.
{"hour": 5, "minute": 52}
